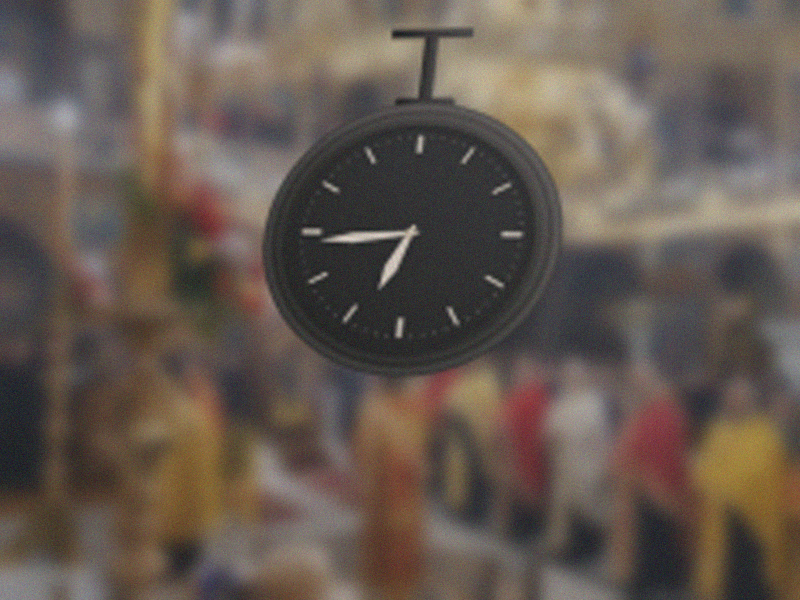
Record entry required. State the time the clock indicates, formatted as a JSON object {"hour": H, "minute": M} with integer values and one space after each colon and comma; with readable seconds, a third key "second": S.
{"hour": 6, "minute": 44}
